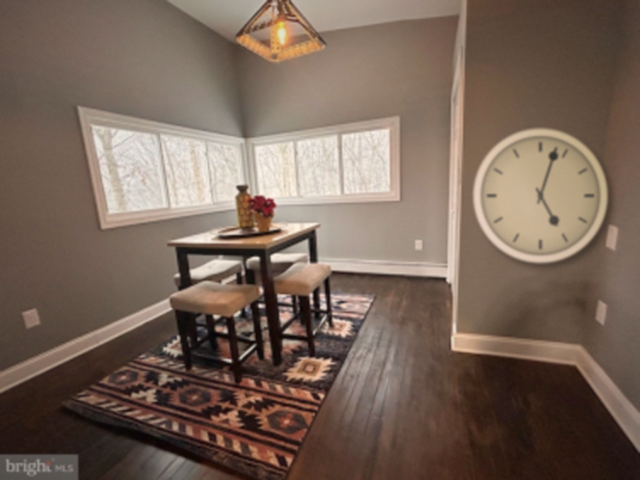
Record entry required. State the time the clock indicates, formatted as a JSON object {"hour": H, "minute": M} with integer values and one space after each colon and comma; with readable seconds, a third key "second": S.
{"hour": 5, "minute": 3}
